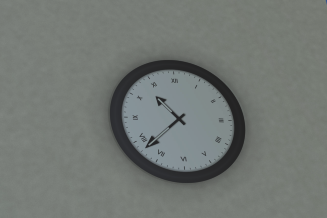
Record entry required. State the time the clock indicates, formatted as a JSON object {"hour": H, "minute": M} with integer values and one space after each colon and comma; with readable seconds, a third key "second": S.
{"hour": 10, "minute": 38}
